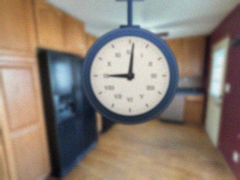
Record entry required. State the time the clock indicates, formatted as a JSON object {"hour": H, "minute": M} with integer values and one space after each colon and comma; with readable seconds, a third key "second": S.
{"hour": 9, "minute": 1}
